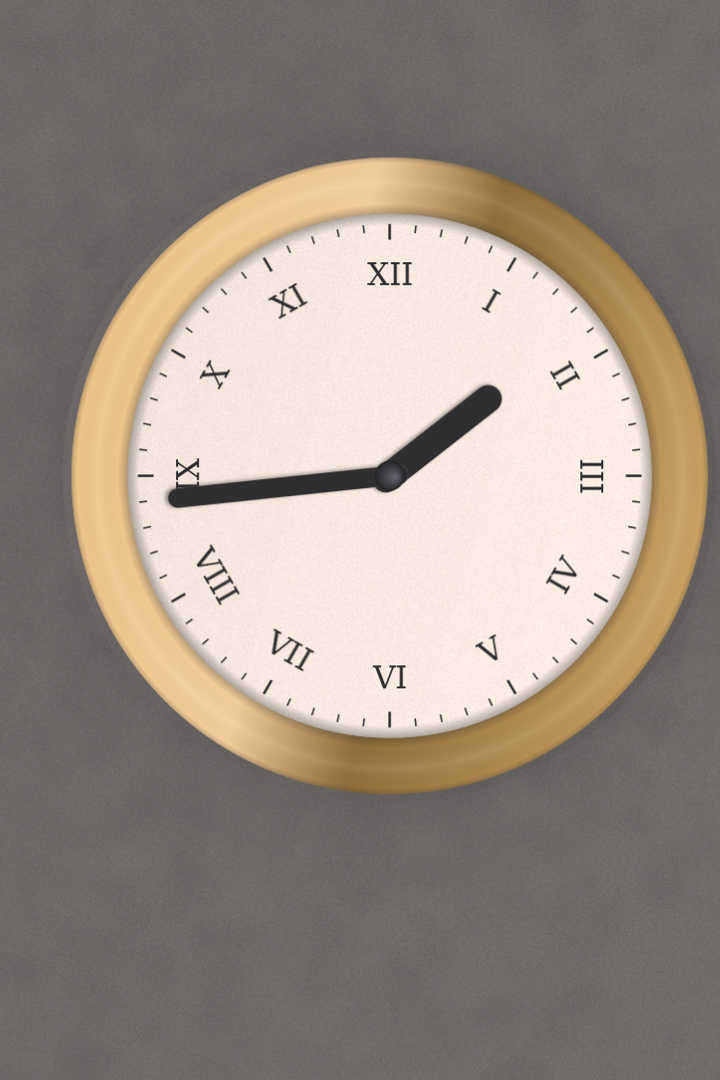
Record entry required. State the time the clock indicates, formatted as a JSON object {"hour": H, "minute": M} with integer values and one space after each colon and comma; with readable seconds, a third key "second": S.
{"hour": 1, "minute": 44}
